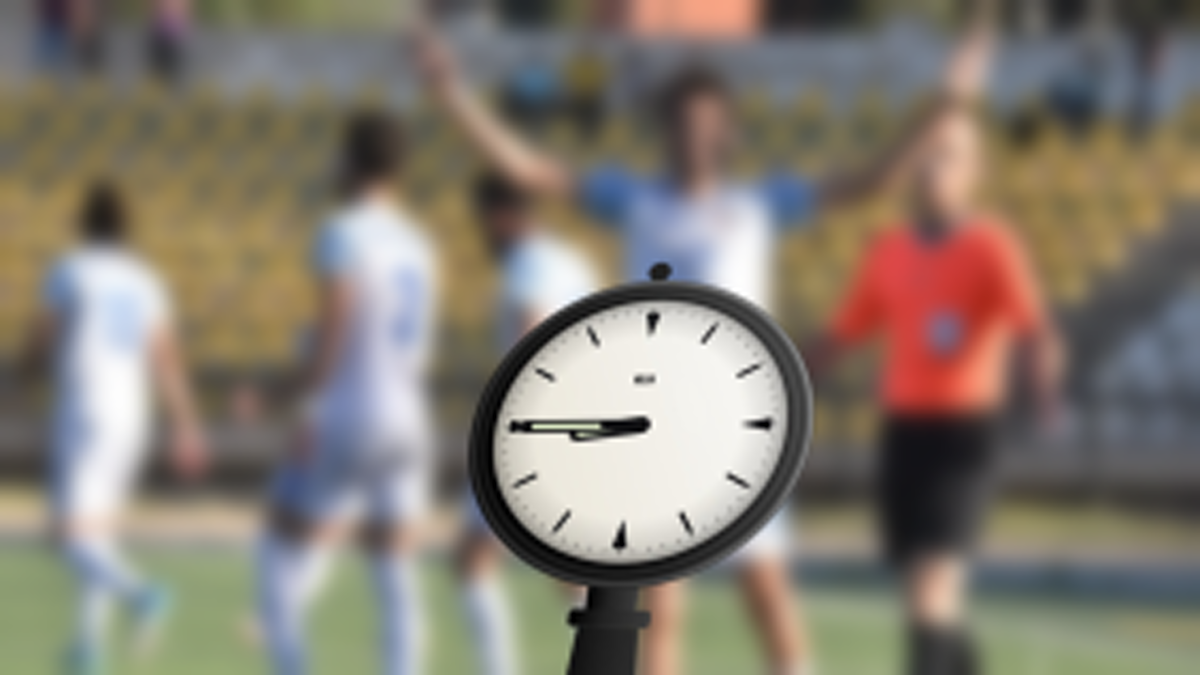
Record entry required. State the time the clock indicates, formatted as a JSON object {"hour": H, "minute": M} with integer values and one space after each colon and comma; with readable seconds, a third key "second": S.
{"hour": 8, "minute": 45}
